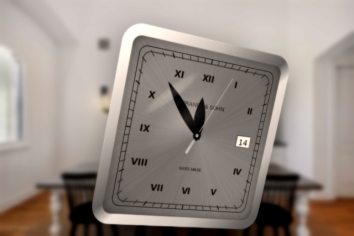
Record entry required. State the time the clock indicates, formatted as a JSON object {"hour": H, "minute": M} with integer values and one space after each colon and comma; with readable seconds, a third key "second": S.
{"hour": 11, "minute": 53, "second": 4}
